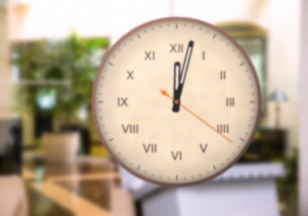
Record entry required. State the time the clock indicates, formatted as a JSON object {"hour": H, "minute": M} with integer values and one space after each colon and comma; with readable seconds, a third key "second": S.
{"hour": 12, "minute": 2, "second": 21}
